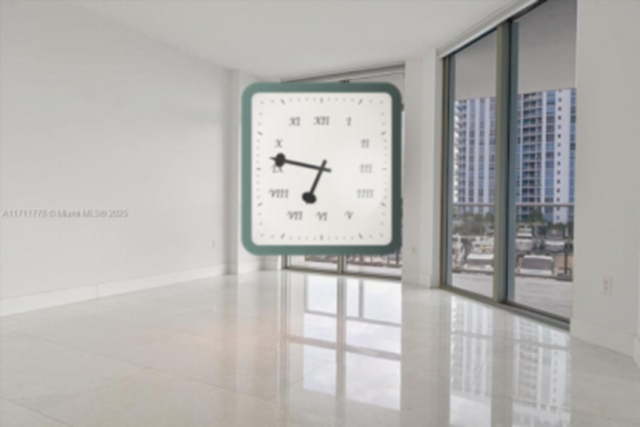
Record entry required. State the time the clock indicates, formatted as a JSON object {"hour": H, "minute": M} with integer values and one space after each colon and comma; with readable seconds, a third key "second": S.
{"hour": 6, "minute": 47}
